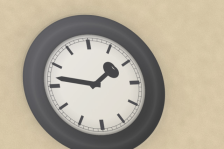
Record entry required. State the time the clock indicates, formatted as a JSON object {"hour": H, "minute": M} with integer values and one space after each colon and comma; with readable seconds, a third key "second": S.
{"hour": 1, "minute": 47}
